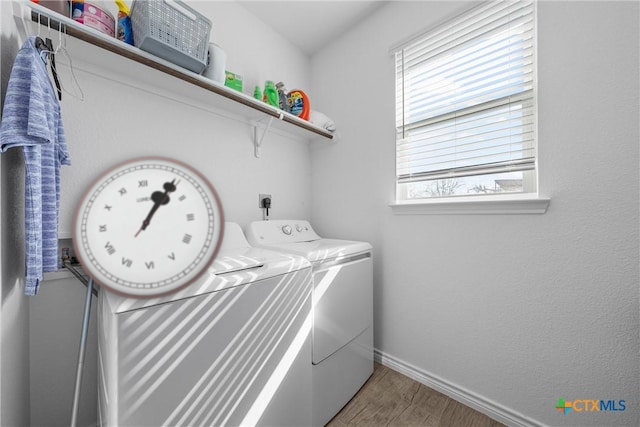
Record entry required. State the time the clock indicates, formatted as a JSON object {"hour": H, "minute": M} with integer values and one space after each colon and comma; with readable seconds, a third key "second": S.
{"hour": 1, "minute": 6, "second": 7}
